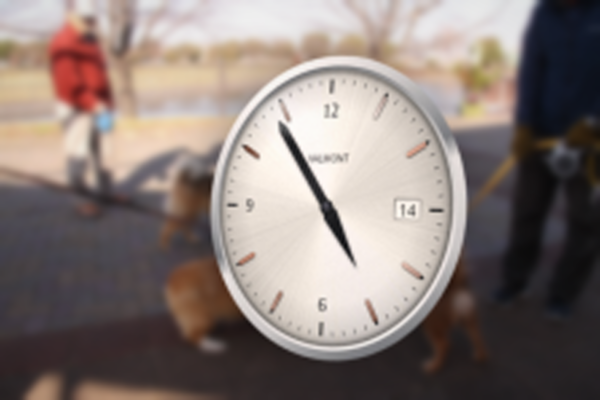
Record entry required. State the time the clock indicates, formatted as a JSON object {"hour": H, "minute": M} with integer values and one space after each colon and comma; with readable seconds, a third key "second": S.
{"hour": 4, "minute": 54}
